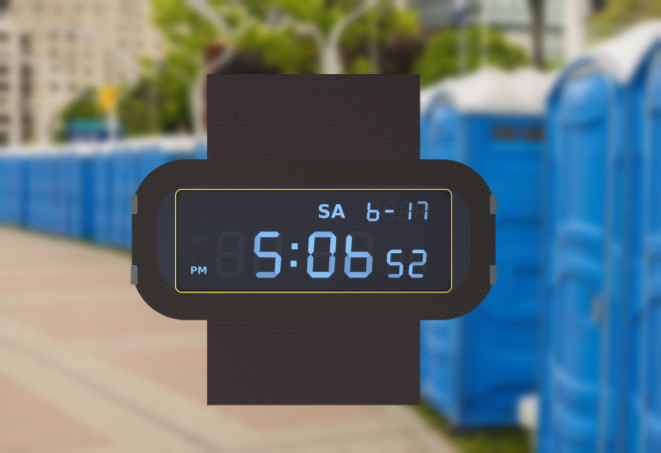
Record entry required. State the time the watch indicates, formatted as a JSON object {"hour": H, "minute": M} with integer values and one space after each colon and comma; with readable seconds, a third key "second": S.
{"hour": 5, "minute": 6, "second": 52}
